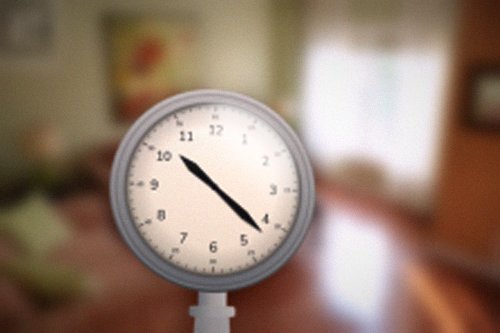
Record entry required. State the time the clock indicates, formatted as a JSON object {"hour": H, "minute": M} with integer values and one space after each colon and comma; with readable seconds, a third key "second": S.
{"hour": 10, "minute": 22}
